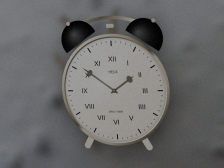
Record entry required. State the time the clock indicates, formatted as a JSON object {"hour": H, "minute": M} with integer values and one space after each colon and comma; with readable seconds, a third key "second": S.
{"hour": 1, "minute": 51}
